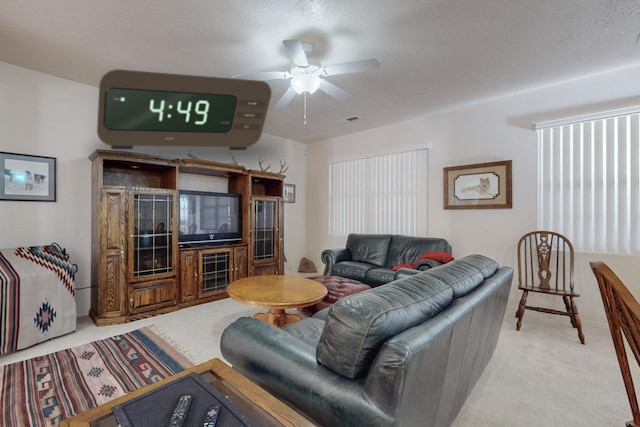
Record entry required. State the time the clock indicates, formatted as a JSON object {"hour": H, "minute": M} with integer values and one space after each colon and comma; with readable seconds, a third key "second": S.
{"hour": 4, "minute": 49}
